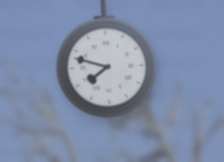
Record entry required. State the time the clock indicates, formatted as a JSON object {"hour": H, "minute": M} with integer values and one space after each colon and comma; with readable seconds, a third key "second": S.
{"hour": 7, "minute": 48}
